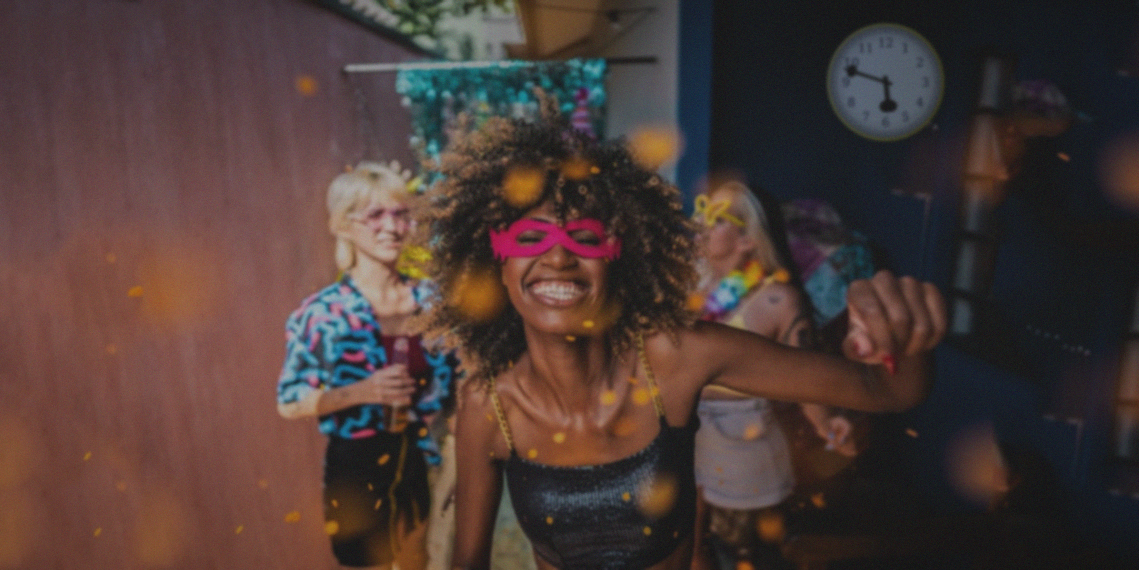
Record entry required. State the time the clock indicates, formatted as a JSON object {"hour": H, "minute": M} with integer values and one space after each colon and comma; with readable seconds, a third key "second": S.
{"hour": 5, "minute": 48}
